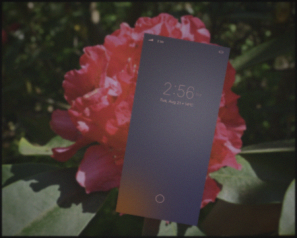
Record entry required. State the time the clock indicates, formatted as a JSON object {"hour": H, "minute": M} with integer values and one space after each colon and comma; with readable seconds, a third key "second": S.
{"hour": 2, "minute": 56}
